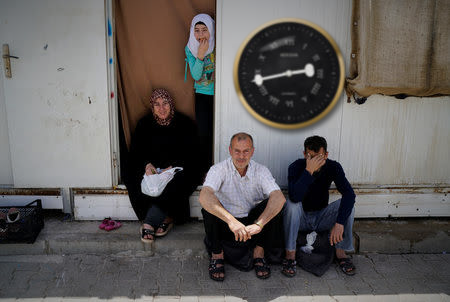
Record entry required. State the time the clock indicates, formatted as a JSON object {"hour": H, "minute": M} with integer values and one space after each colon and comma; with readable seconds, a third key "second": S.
{"hour": 2, "minute": 43}
